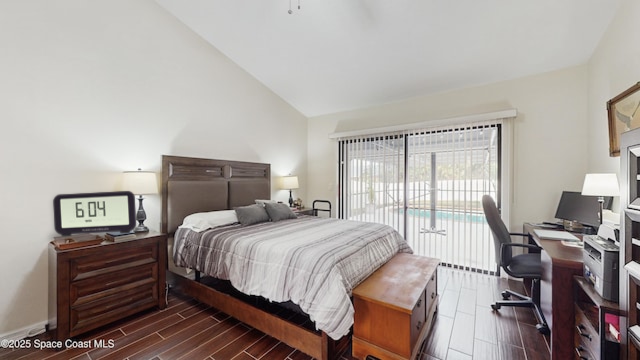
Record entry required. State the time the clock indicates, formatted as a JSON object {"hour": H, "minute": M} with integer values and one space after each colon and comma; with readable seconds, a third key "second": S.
{"hour": 6, "minute": 4}
